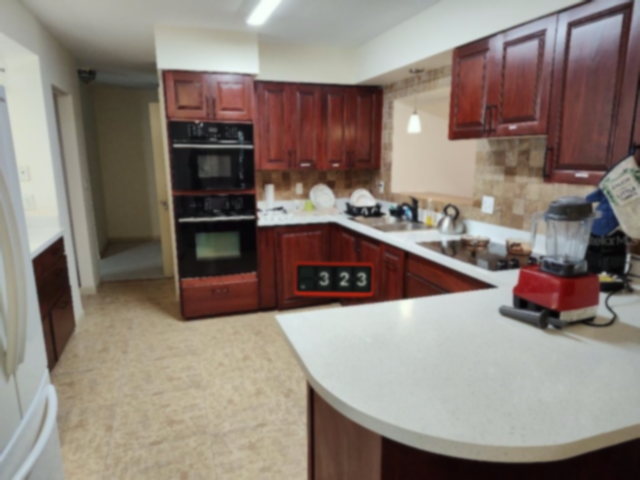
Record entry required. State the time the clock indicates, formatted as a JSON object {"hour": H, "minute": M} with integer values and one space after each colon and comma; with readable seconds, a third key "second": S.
{"hour": 3, "minute": 23}
